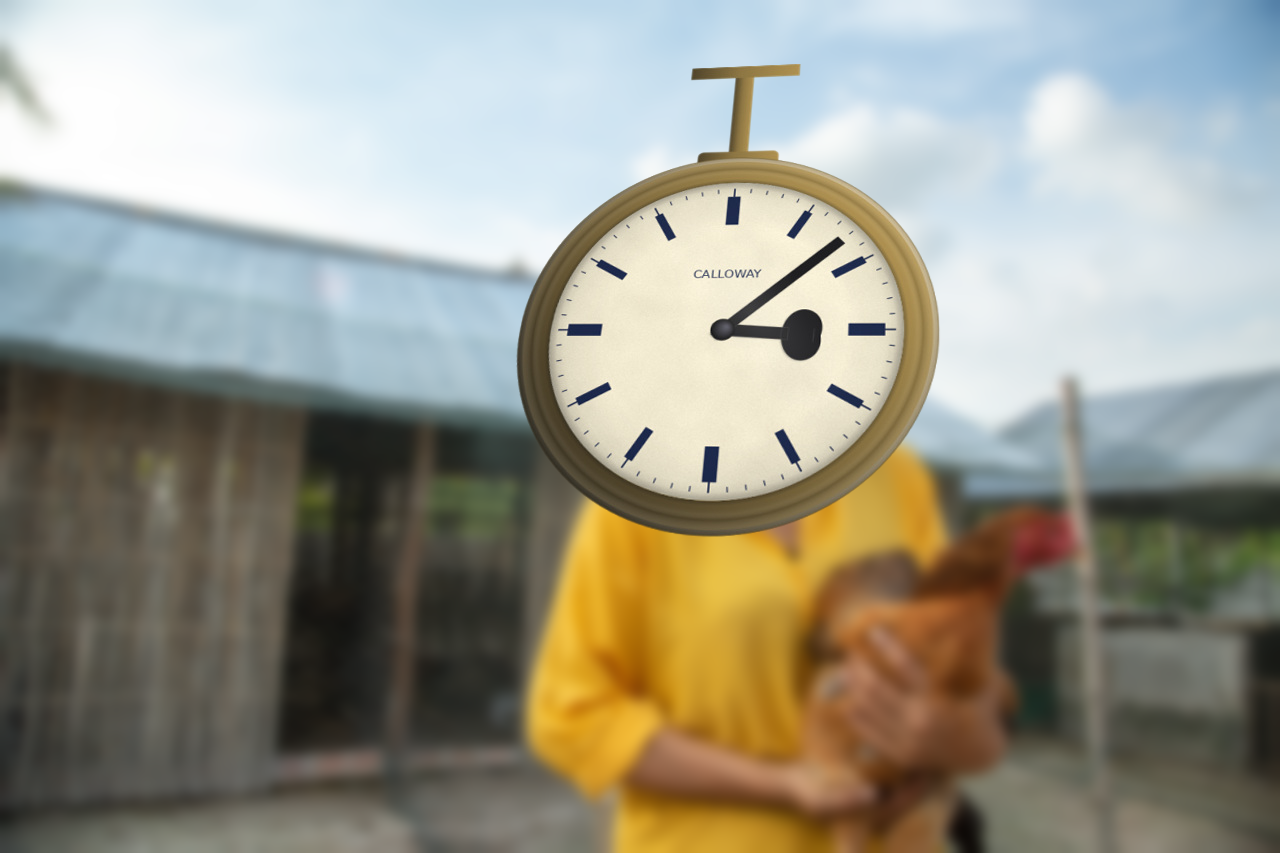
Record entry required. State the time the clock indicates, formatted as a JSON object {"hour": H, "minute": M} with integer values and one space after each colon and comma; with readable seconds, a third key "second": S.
{"hour": 3, "minute": 8}
